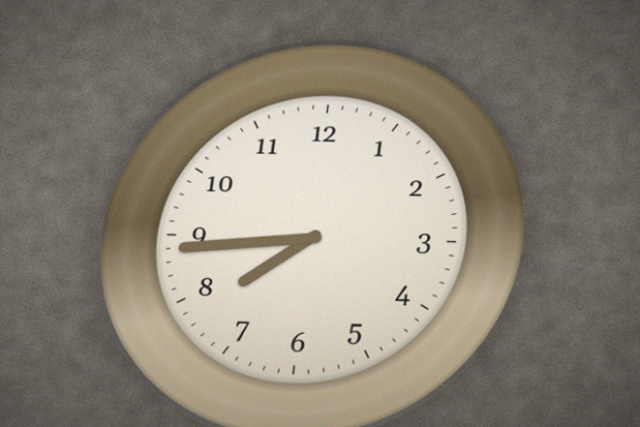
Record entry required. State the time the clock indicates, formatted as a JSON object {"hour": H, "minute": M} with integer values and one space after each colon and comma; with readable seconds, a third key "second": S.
{"hour": 7, "minute": 44}
